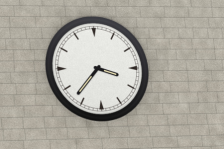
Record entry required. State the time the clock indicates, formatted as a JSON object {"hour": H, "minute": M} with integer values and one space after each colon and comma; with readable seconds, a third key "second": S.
{"hour": 3, "minute": 37}
